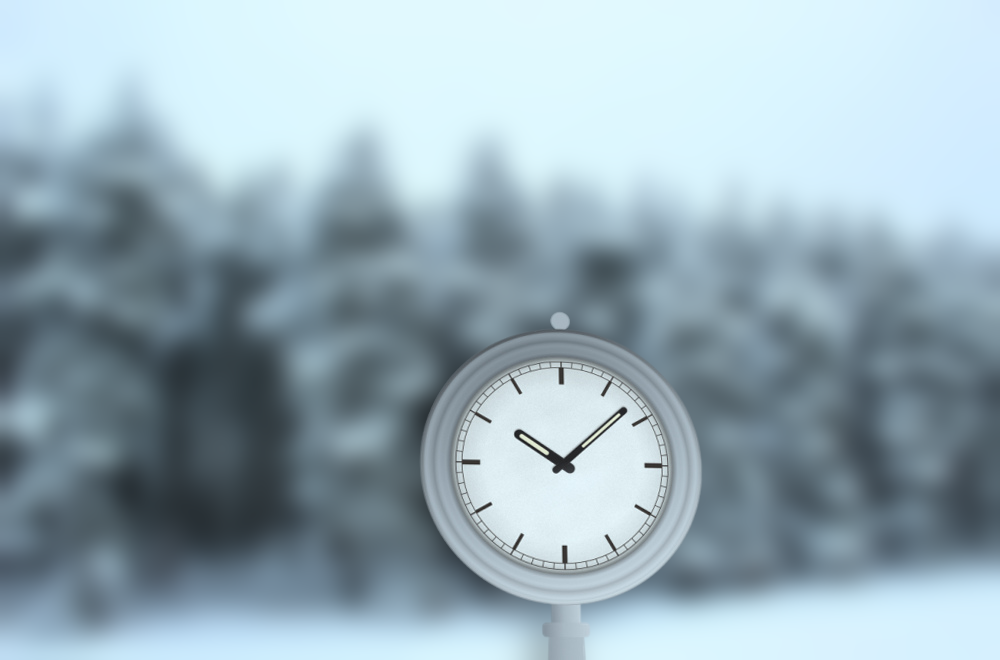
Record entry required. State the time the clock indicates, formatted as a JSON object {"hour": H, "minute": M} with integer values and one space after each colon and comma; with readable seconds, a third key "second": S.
{"hour": 10, "minute": 8}
